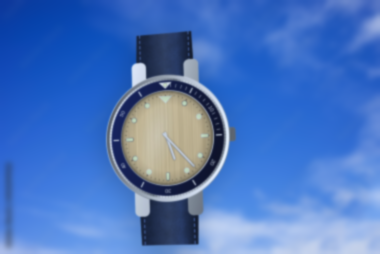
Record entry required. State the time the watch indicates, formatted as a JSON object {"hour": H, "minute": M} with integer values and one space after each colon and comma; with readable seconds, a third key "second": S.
{"hour": 5, "minute": 23}
